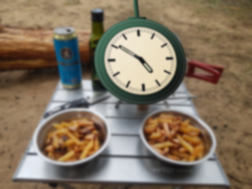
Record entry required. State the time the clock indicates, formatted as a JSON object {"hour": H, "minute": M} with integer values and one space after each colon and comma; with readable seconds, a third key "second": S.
{"hour": 4, "minute": 51}
